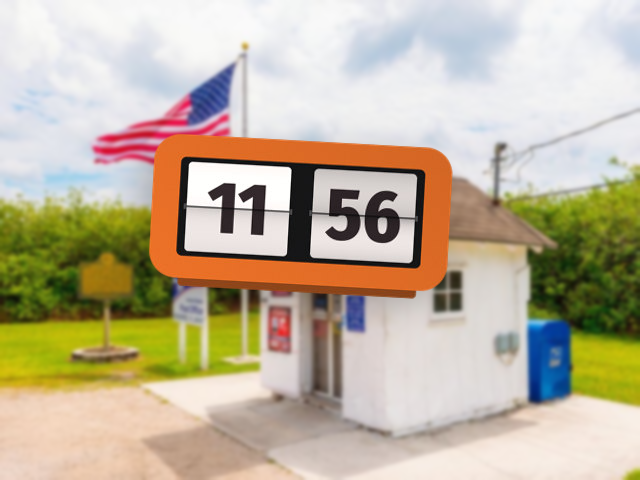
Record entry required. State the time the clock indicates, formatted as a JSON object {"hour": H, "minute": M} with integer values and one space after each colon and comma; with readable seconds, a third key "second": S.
{"hour": 11, "minute": 56}
